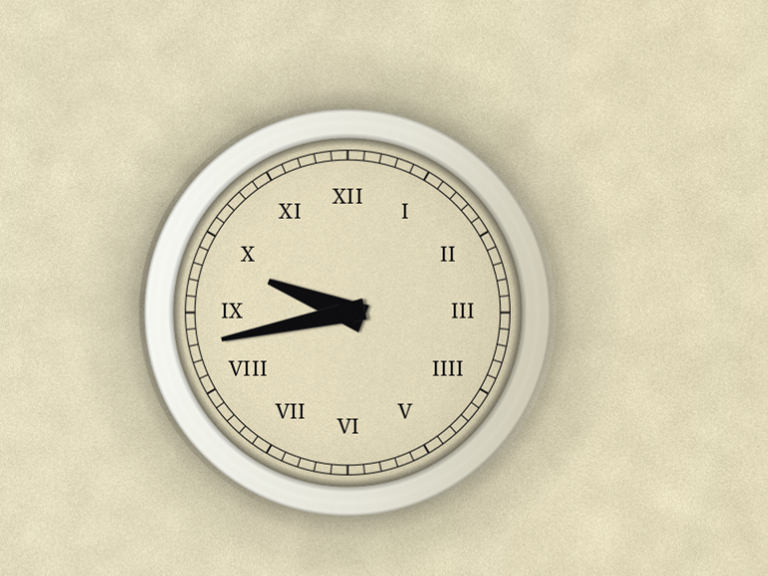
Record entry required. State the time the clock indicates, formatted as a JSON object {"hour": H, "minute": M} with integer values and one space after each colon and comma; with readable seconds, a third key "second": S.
{"hour": 9, "minute": 43}
